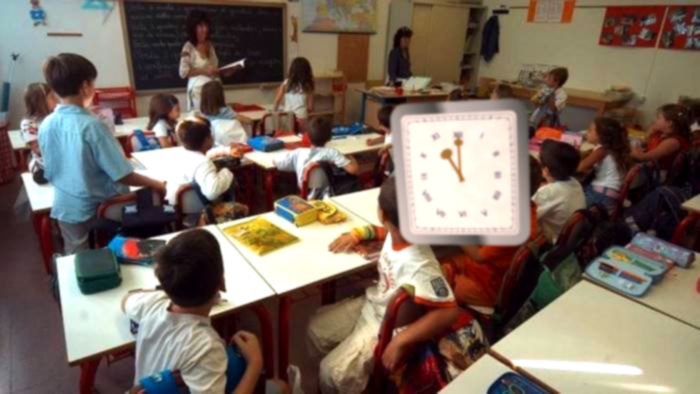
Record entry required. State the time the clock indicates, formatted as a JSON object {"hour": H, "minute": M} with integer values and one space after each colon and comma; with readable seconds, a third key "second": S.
{"hour": 11, "minute": 0}
